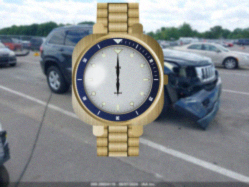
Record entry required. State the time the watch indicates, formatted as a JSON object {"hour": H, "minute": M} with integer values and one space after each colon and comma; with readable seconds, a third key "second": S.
{"hour": 6, "minute": 0}
